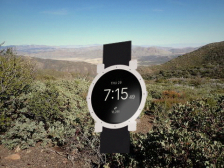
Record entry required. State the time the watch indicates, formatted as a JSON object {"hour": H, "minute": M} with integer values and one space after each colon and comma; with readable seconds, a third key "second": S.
{"hour": 7, "minute": 15}
